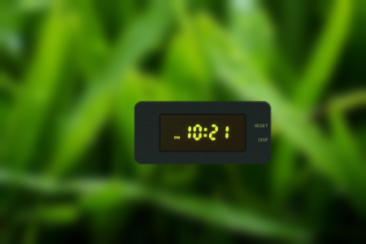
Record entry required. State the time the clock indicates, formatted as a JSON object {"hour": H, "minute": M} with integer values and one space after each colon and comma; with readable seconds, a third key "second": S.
{"hour": 10, "minute": 21}
